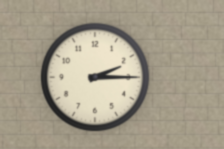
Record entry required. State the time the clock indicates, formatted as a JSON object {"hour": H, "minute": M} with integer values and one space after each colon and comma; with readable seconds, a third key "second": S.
{"hour": 2, "minute": 15}
